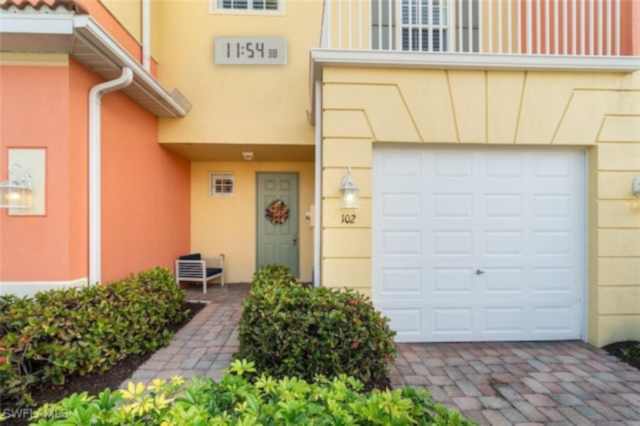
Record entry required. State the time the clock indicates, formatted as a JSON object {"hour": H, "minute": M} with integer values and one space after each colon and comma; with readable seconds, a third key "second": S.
{"hour": 11, "minute": 54}
